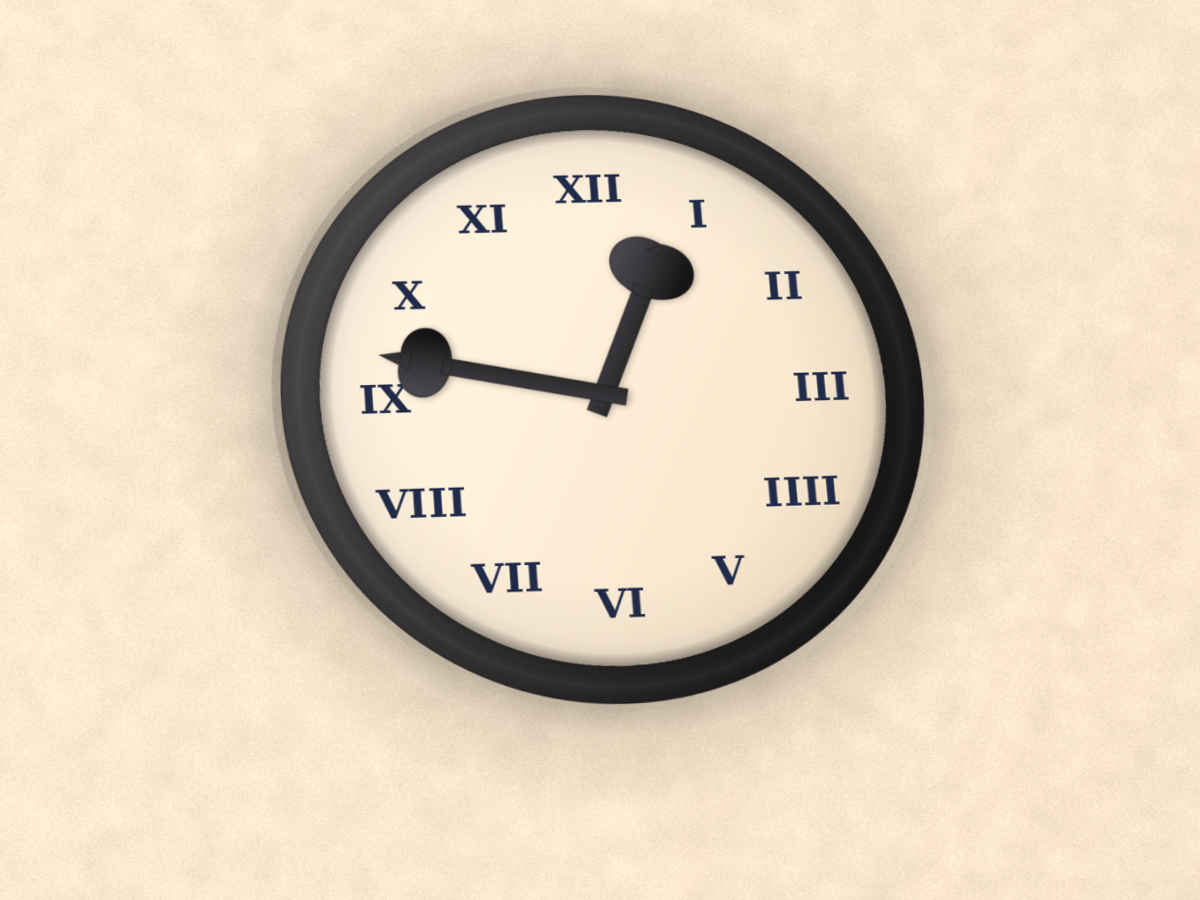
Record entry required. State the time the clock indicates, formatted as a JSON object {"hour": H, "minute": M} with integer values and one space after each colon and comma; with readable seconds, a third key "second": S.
{"hour": 12, "minute": 47}
